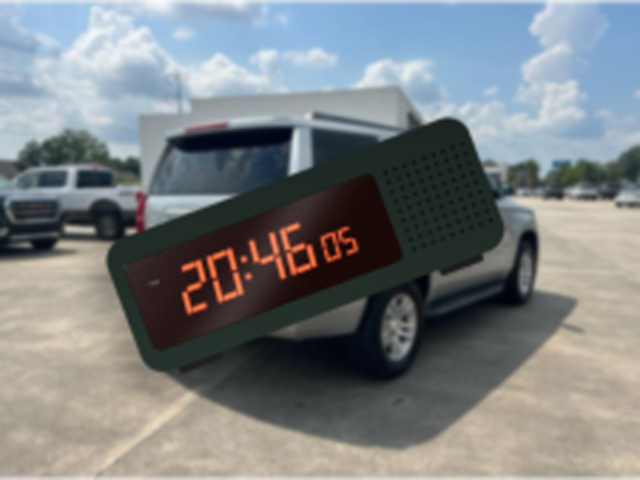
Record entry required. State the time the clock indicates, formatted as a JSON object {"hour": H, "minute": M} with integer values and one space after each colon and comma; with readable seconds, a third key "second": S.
{"hour": 20, "minute": 46, "second": 5}
